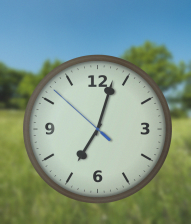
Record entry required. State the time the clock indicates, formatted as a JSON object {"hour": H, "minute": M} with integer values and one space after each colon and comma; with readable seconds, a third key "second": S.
{"hour": 7, "minute": 2, "second": 52}
